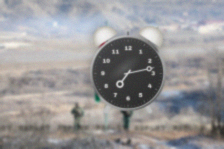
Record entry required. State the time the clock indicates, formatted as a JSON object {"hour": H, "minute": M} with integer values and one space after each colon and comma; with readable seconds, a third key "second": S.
{"hour": 7, "minute": 13}
